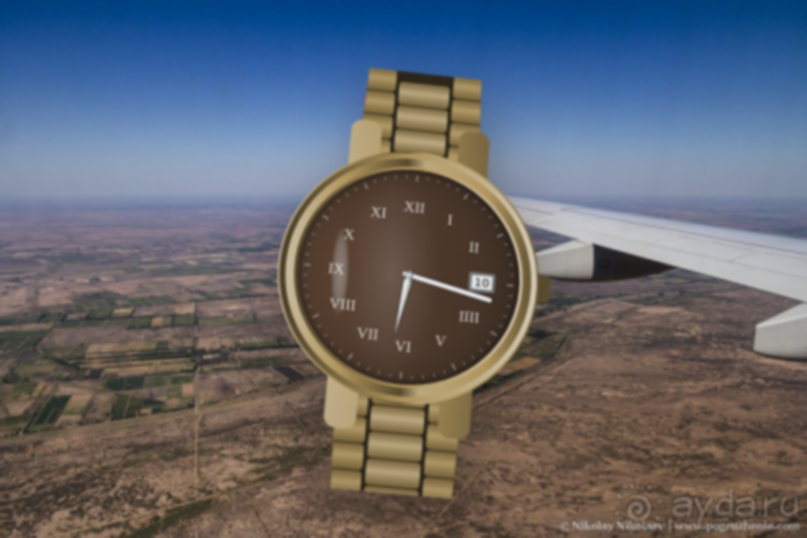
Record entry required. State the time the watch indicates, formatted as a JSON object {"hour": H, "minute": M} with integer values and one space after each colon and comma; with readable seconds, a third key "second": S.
{"hour": 6, "minute": 17}
